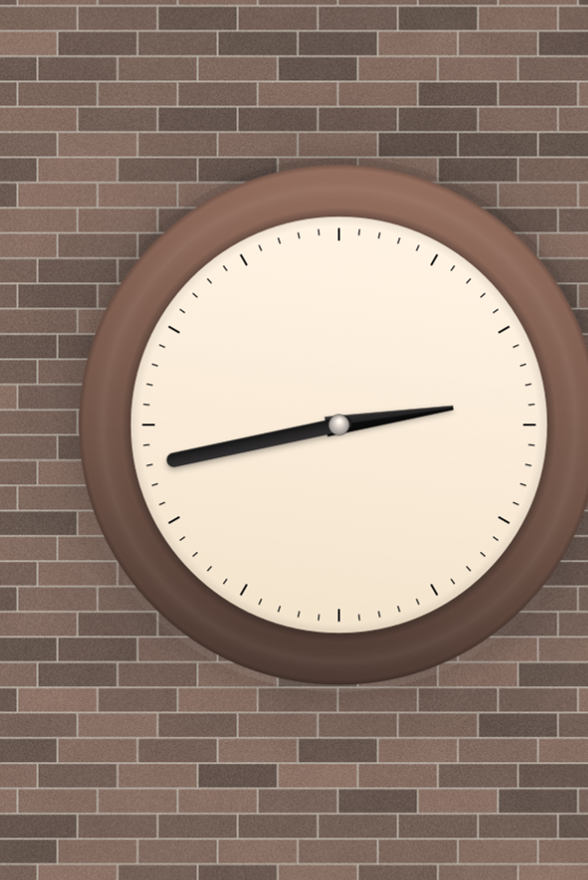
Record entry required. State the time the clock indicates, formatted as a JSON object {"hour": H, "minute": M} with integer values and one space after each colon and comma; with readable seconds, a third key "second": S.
{"hour": 2, "minute": 43}
